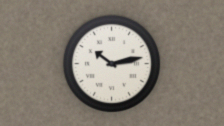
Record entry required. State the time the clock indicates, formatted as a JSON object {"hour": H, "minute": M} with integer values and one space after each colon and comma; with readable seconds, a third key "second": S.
{"hour": 10, "minute": 13}
